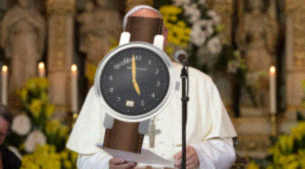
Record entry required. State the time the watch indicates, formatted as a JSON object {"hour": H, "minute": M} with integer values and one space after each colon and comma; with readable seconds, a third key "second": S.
{"hour": 4, "minute": 58}
